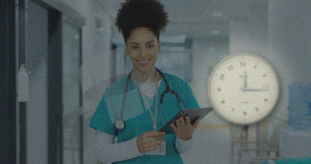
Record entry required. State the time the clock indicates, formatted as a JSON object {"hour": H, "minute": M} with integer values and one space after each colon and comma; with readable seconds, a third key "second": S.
{"hour": 12, "minute": 16}
